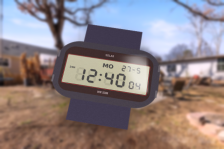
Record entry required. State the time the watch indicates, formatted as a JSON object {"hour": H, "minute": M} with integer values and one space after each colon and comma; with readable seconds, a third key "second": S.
{"hour": 12, "minute": 40, "second": 4}
